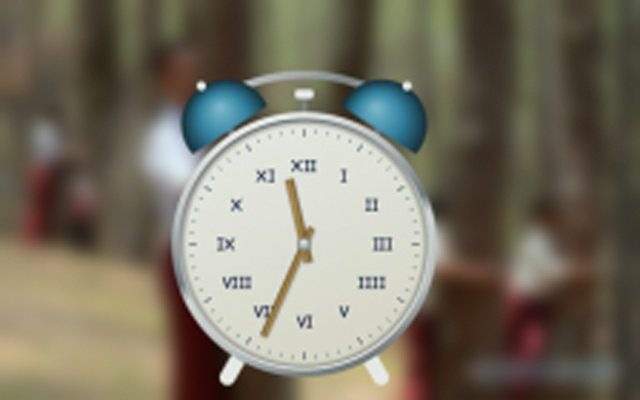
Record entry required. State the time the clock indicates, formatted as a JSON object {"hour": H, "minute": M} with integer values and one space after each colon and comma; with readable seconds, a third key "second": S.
{"hour": 11, "minute": 34}
